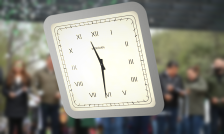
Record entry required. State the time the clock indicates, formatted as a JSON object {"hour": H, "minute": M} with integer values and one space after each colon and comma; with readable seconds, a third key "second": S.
{"hour": 11, "minute": 31}
